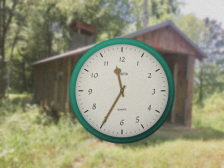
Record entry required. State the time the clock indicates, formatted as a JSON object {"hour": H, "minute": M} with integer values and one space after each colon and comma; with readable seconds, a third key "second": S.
{"hour": 11, "minute": 35}
